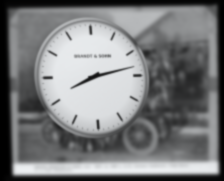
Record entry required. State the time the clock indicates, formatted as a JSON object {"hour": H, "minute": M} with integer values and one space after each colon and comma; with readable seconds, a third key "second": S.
{"hour": 8, "minute": 13}
